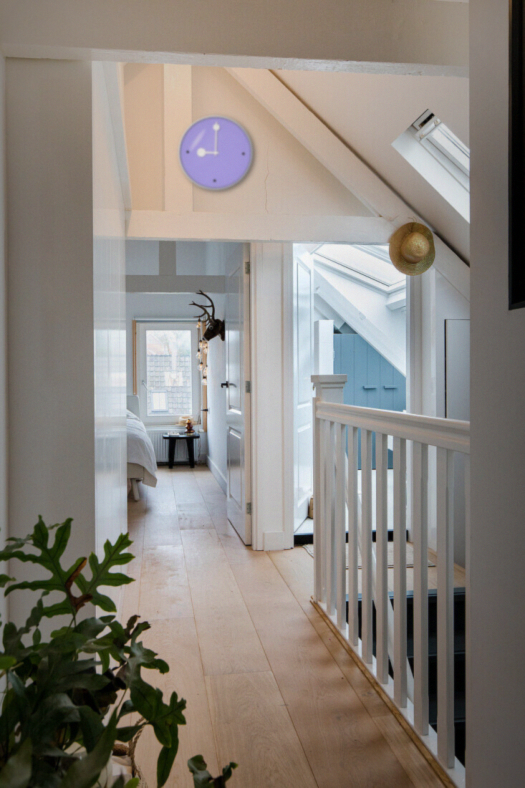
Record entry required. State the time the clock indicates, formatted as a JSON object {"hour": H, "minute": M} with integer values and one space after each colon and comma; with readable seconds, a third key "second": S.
{"hour": 9, "minute": 0}
